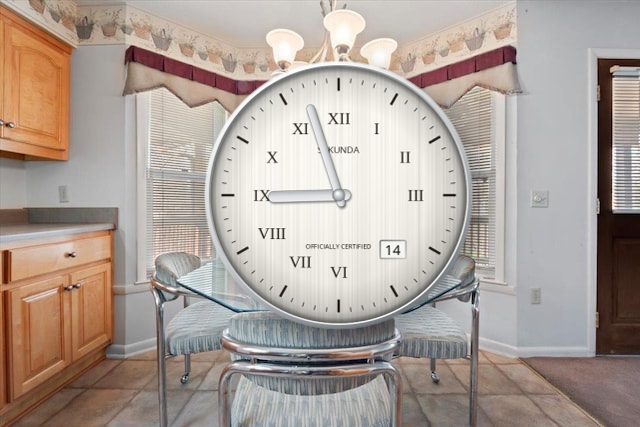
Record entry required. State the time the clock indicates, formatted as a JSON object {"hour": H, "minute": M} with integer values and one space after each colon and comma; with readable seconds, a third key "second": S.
{"hour": 8, "minute": 57}
